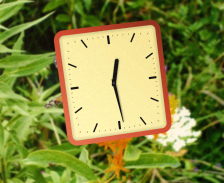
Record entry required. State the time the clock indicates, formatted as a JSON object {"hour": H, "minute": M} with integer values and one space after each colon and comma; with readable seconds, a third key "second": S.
{"hour": 12, "minute": 29}
